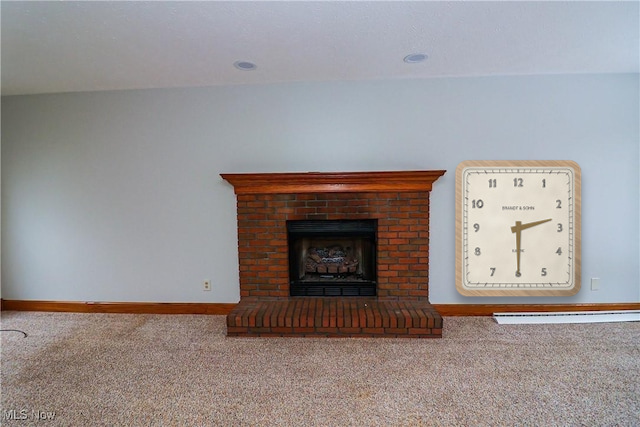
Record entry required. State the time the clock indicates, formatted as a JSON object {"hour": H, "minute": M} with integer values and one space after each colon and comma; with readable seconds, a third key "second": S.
{"hour": 2, "minute": 30}
